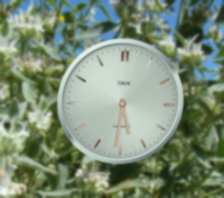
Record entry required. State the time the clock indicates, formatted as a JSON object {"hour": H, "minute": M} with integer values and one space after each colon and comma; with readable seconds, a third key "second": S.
{"hour": 5, "minute": 31}
